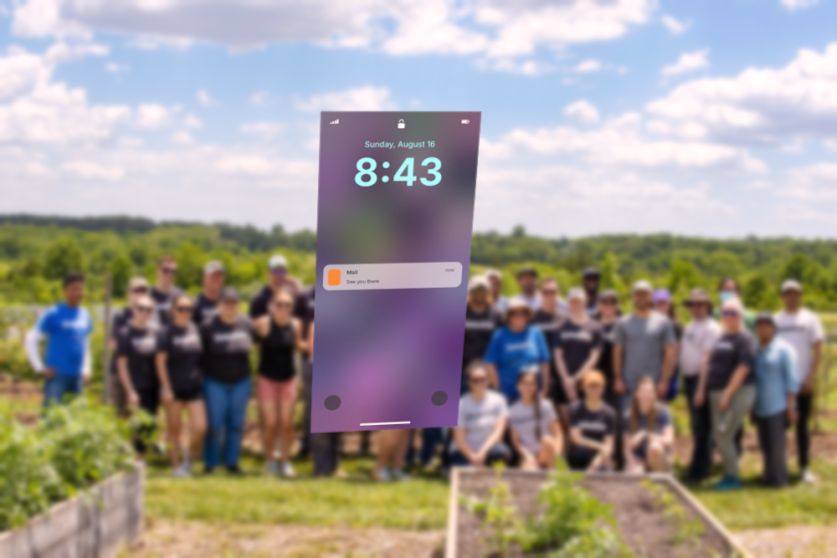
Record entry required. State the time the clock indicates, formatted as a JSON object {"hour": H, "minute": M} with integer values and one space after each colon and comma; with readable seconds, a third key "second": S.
{"hour": 8, "minute": 43}
